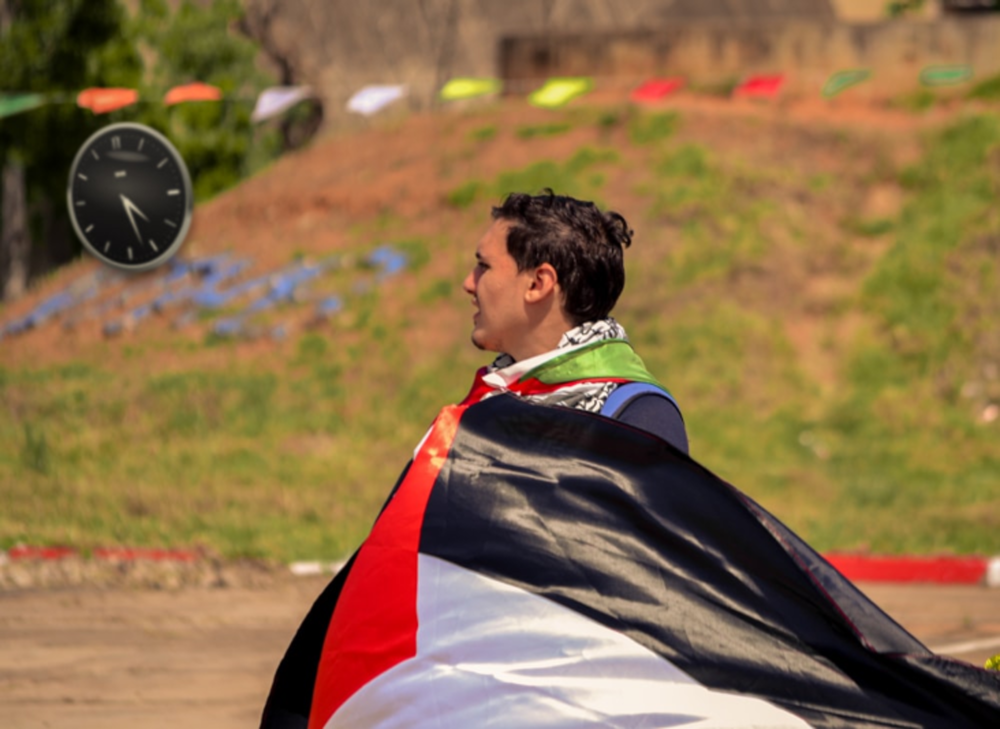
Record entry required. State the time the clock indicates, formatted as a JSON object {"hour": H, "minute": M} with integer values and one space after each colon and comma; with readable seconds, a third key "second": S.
{"hour": 4, "minute": 27}
